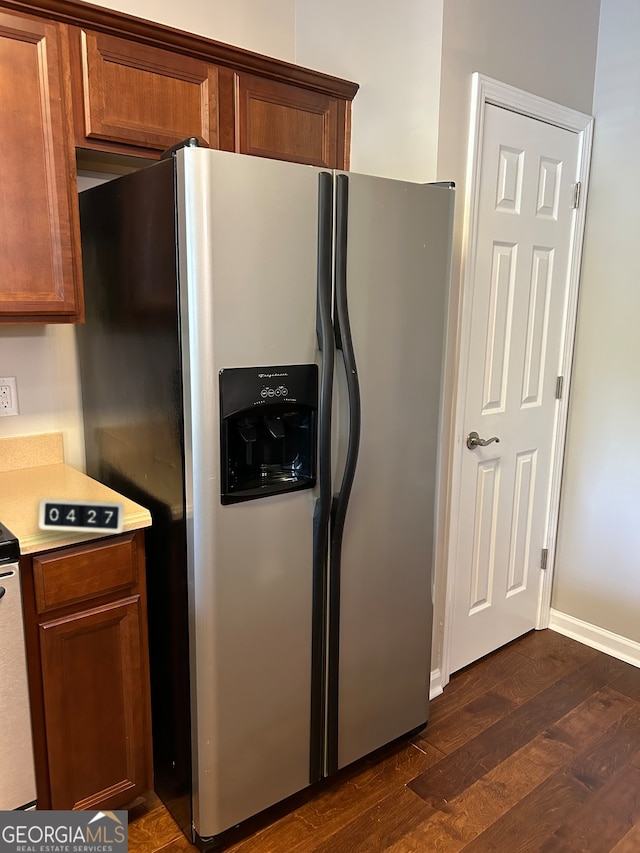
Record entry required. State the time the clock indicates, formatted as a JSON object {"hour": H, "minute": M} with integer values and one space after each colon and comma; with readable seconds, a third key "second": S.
{"hour": 4, "minute": 27}
